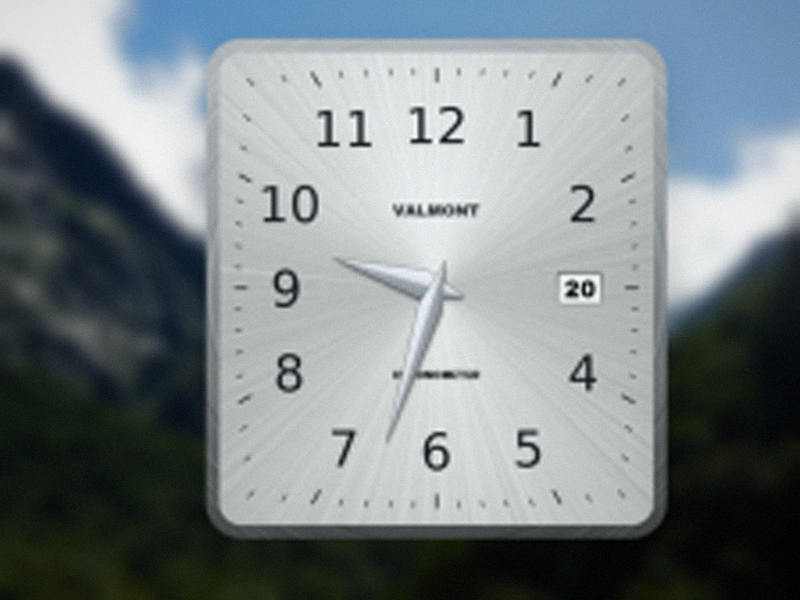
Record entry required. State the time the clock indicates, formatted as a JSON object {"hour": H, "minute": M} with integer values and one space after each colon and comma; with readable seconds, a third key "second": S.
{"hour": 9, "minute": 33}
